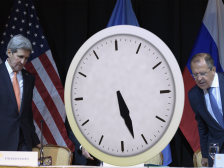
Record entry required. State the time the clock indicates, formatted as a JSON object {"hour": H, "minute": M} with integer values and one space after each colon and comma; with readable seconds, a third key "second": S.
{"hour": 5, "minute": 27}
